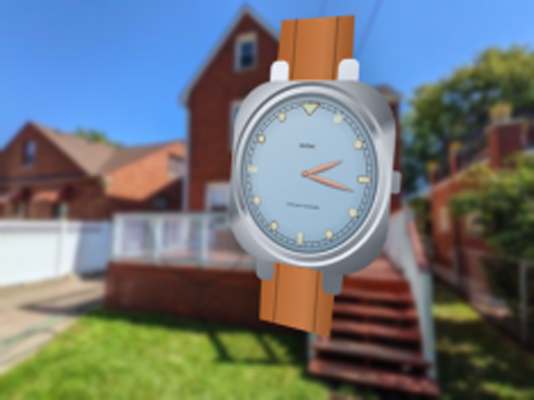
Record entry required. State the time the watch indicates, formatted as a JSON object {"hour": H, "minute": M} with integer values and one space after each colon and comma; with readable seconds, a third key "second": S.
{"hour": 2, "minute": 17}
